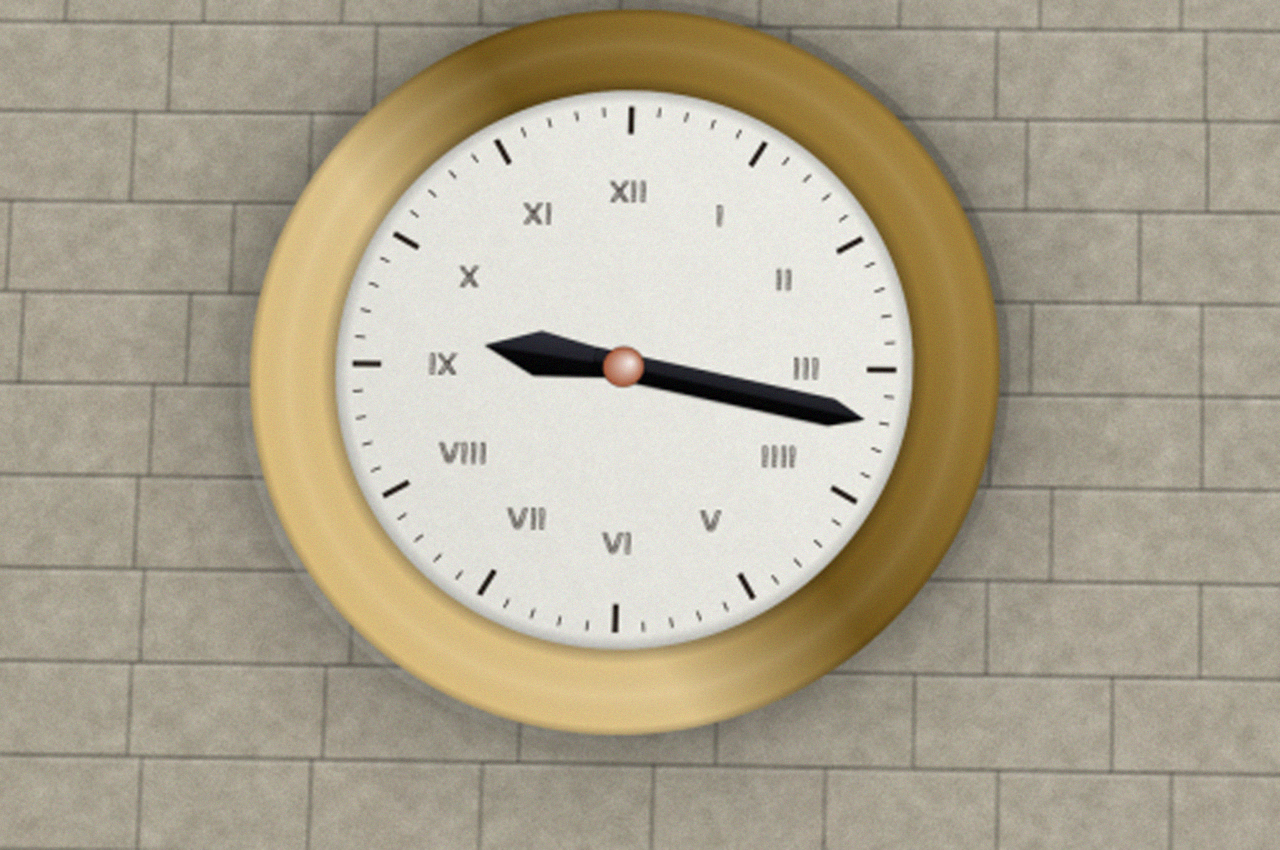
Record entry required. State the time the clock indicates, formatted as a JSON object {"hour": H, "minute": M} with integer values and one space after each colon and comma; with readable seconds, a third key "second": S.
{"hour": 9, "minute": 17}
